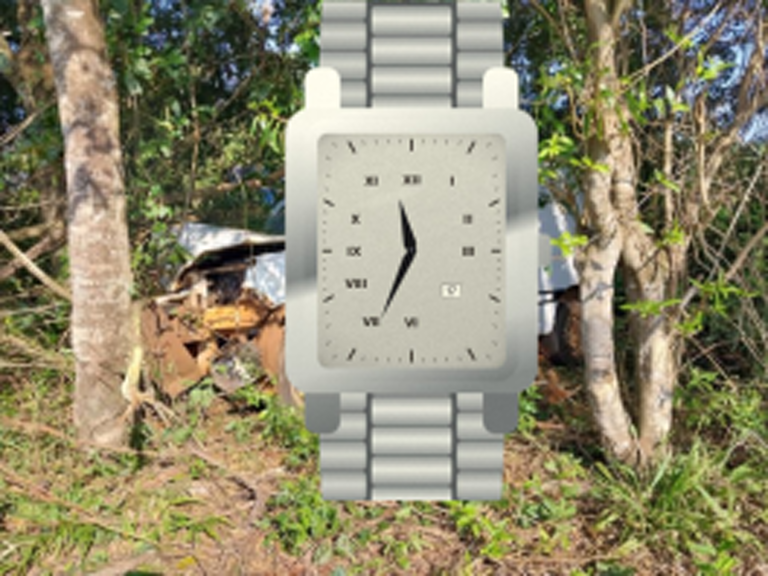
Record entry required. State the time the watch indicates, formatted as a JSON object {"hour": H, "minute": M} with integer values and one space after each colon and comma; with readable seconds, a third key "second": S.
{"hour": 11, "minute": 34}
